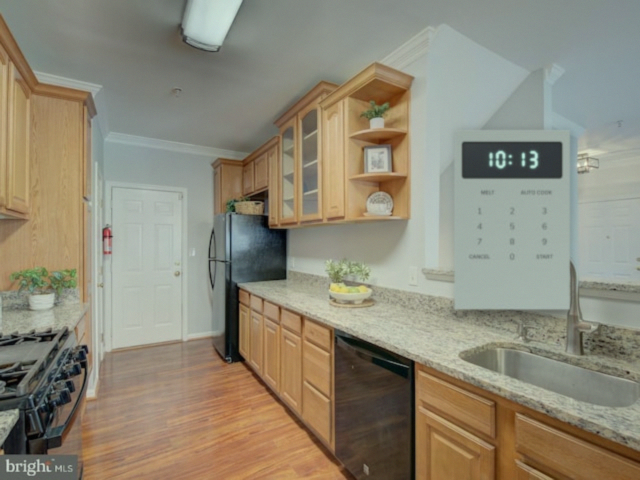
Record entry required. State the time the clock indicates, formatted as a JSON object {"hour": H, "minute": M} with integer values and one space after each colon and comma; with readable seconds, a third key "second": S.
{"hour": 10, "minute": 13}
